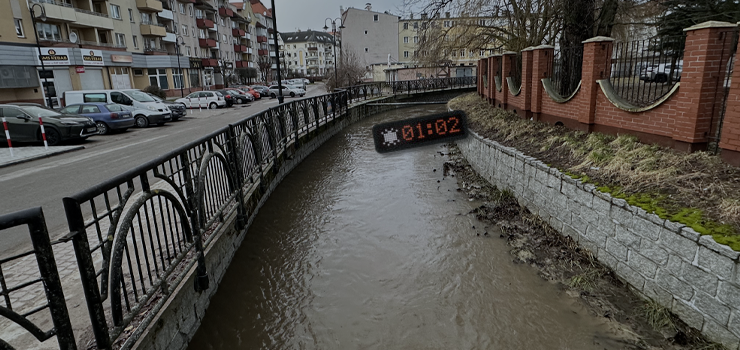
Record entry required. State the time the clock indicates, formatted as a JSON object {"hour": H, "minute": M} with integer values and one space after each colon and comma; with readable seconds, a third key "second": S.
{"hour": 1, "minute": 2}
